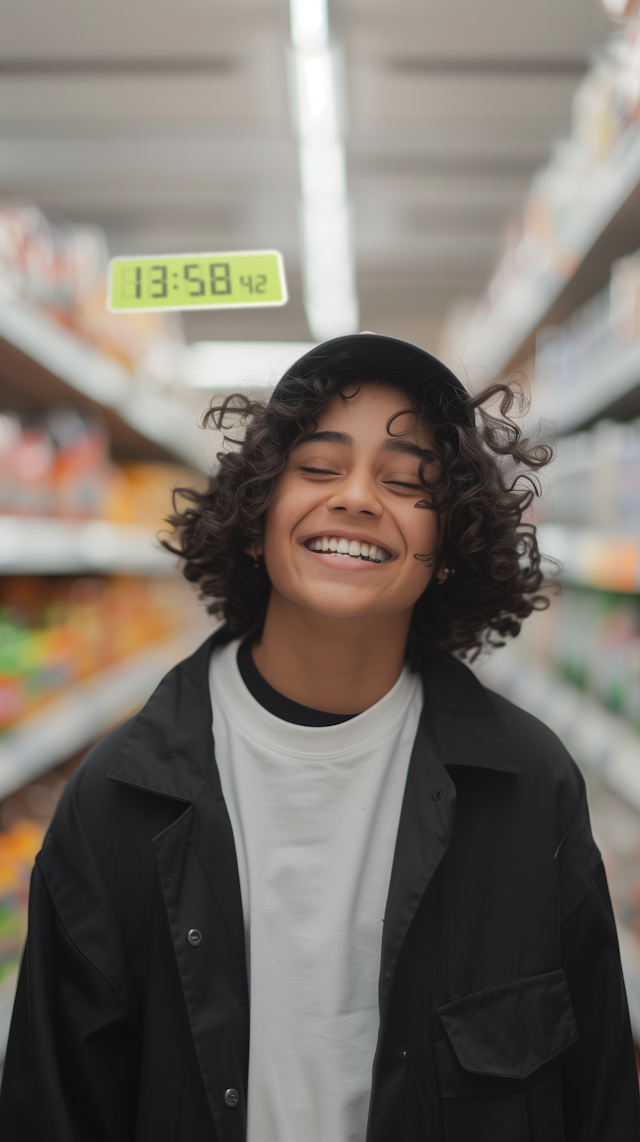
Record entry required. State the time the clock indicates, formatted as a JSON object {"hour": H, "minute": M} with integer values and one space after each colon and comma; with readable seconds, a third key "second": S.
{"hour": 13, "minute": 58, "second": 42}
